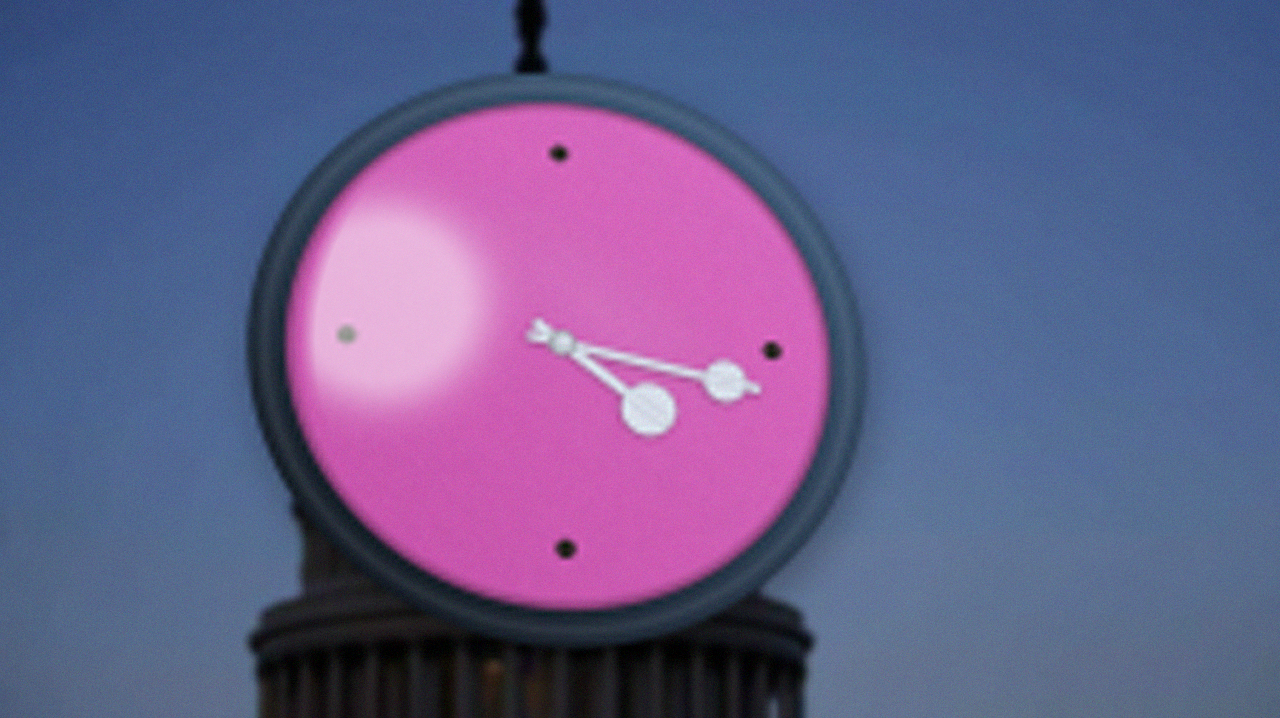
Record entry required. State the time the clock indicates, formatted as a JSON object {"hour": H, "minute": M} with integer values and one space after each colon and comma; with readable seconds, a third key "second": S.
{"hour": 4, "minute": 17}
